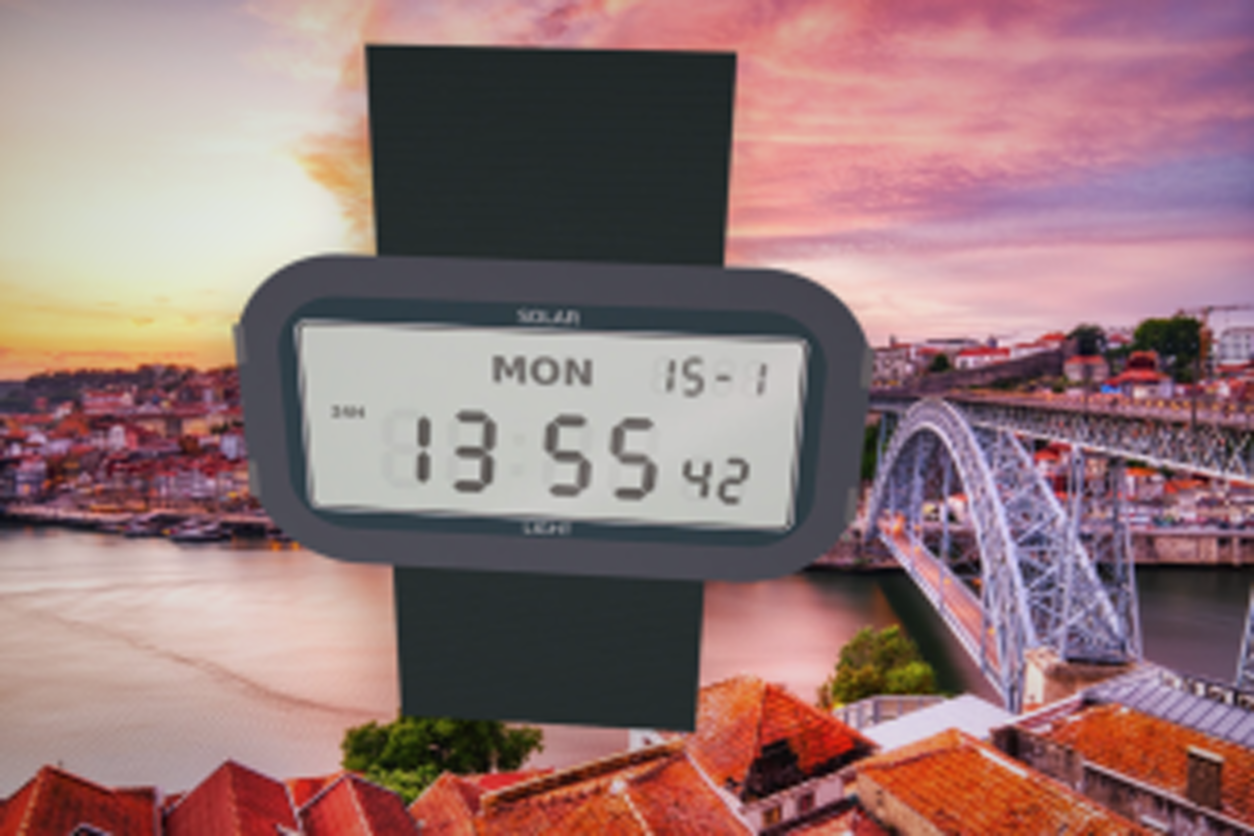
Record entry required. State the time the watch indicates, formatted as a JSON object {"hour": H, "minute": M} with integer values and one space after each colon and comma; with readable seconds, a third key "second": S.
{"hour": 13, "minute": 55, "second": 42}
